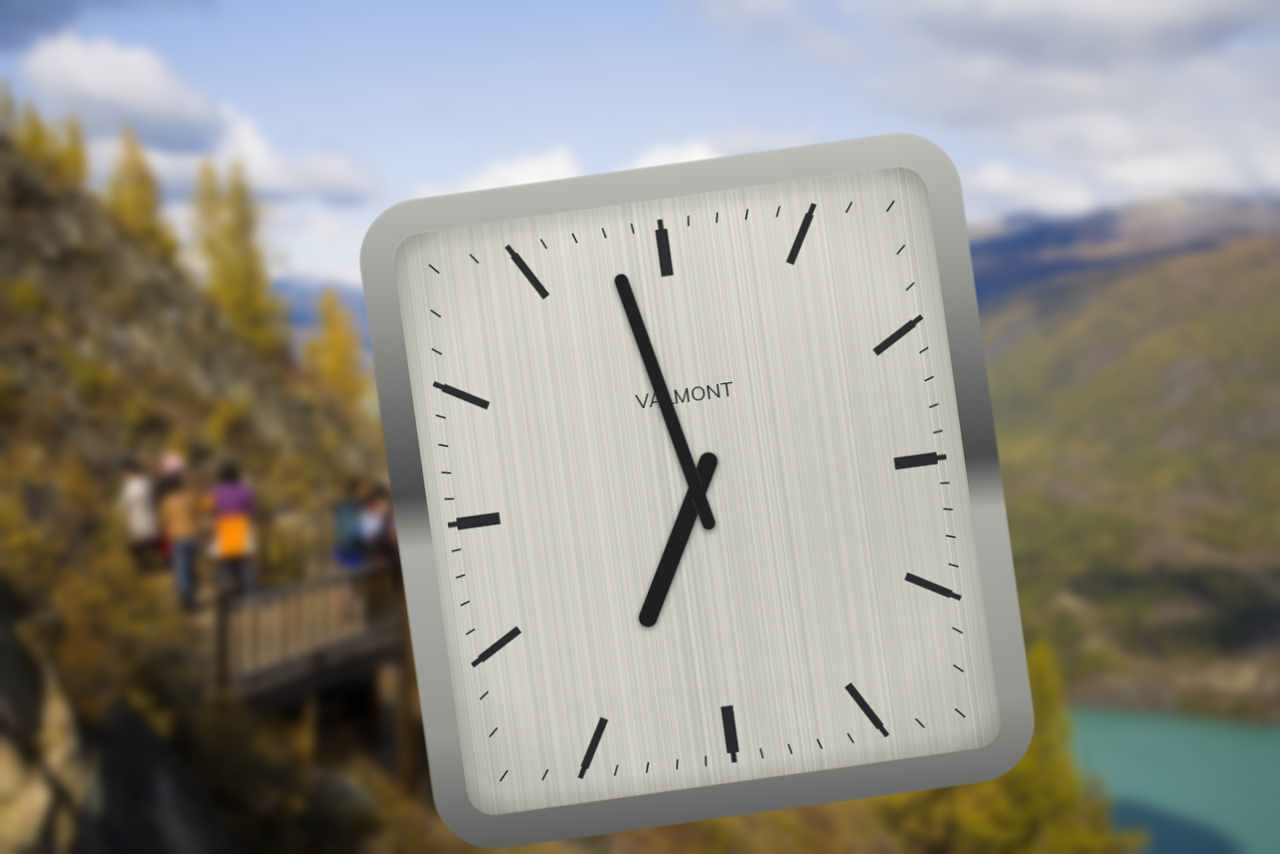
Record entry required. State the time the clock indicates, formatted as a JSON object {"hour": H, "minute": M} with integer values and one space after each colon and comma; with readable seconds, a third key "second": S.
{"hour": 6, "minute": 58}
